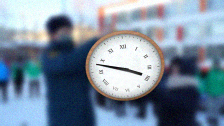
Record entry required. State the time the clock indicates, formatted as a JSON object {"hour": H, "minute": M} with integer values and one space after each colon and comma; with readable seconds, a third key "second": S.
{"hour": 3, "minute": 48}
